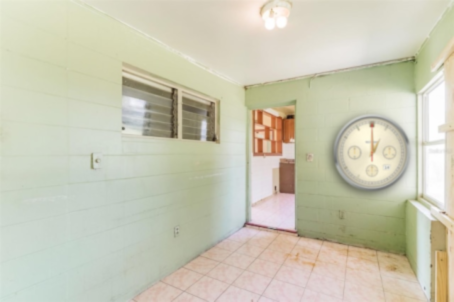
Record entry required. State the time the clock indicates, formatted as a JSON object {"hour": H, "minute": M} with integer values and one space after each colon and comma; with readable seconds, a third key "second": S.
{"hour": 1, "minute": 0}
